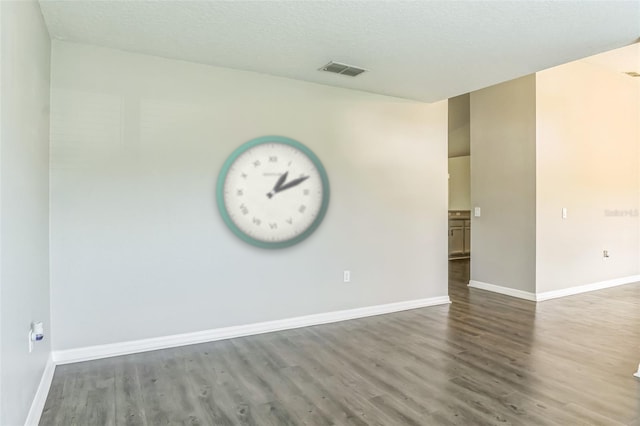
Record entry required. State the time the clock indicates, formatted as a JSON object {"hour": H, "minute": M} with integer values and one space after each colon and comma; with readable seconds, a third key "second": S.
{"hour": 1, "minute": 11}
